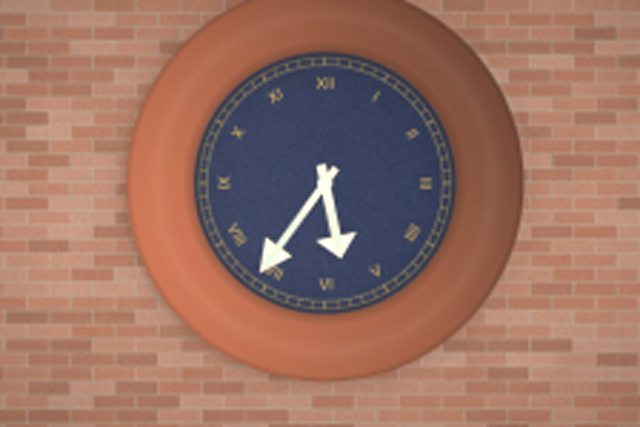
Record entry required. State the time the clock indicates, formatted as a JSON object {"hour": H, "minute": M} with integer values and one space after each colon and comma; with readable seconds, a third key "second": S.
{"hour": 5, "minute": 36}
